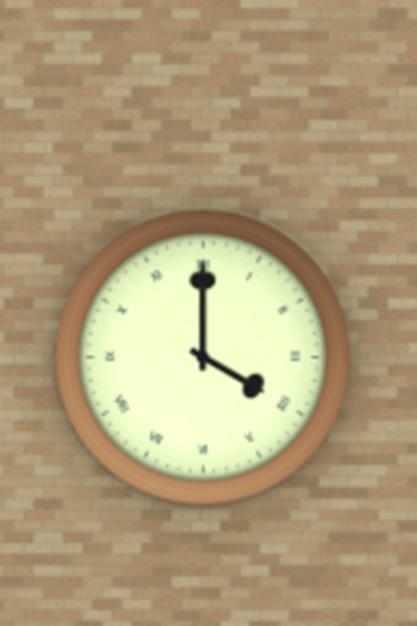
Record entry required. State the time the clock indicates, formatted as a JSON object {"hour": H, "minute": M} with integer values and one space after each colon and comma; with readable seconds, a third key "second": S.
{"hour": 4, "minute": 0}
